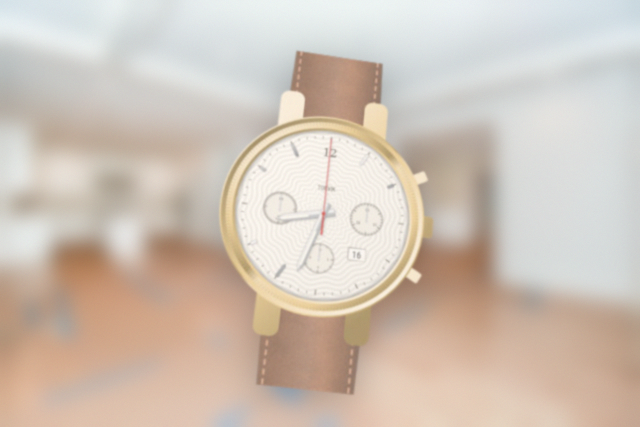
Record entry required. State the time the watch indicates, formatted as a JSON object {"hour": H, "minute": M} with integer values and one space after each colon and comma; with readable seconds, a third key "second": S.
{"hour": 8, "minute": 33}
